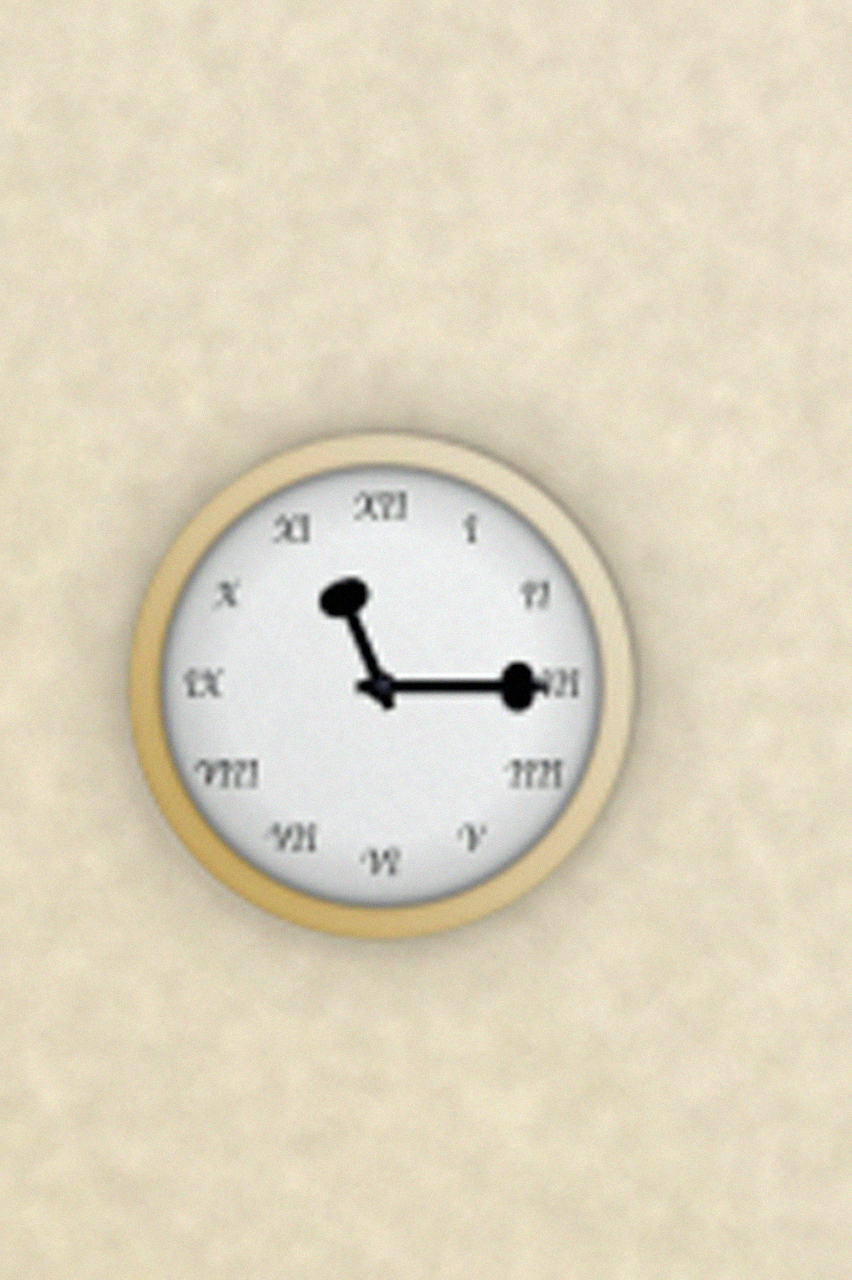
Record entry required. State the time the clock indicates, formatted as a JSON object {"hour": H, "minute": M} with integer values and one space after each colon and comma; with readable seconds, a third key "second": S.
{"hour": 11, "minute": 15}
